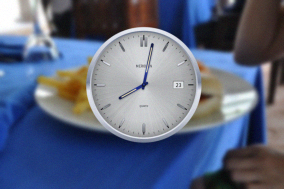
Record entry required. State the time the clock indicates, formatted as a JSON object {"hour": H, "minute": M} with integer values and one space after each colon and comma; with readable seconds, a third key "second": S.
{"hour": 8, "minute": 2}
